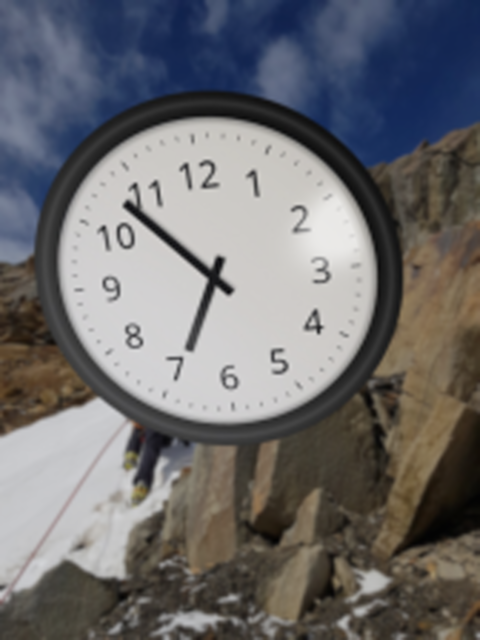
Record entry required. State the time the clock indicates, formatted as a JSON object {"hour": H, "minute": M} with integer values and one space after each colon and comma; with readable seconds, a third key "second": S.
{"hour": 6, "minute": 53}
